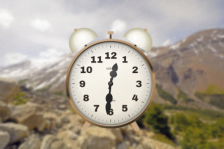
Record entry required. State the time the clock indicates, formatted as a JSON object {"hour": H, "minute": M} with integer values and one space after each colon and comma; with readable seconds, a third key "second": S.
{"hour": 12, "minute": 31}
